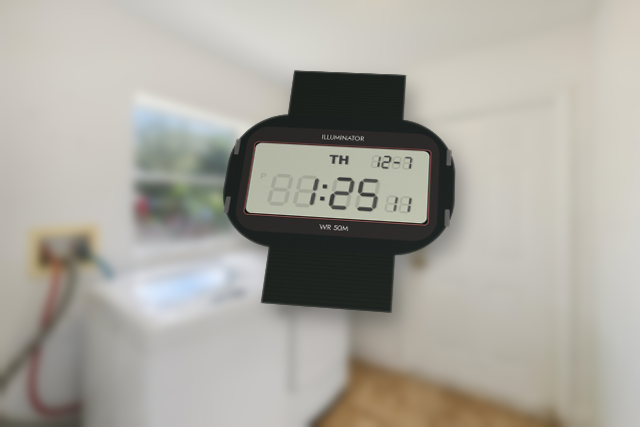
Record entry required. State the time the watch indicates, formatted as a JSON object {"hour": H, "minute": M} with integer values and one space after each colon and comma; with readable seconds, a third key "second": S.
{"hour": 1, "minute": 25, "second": 11}
